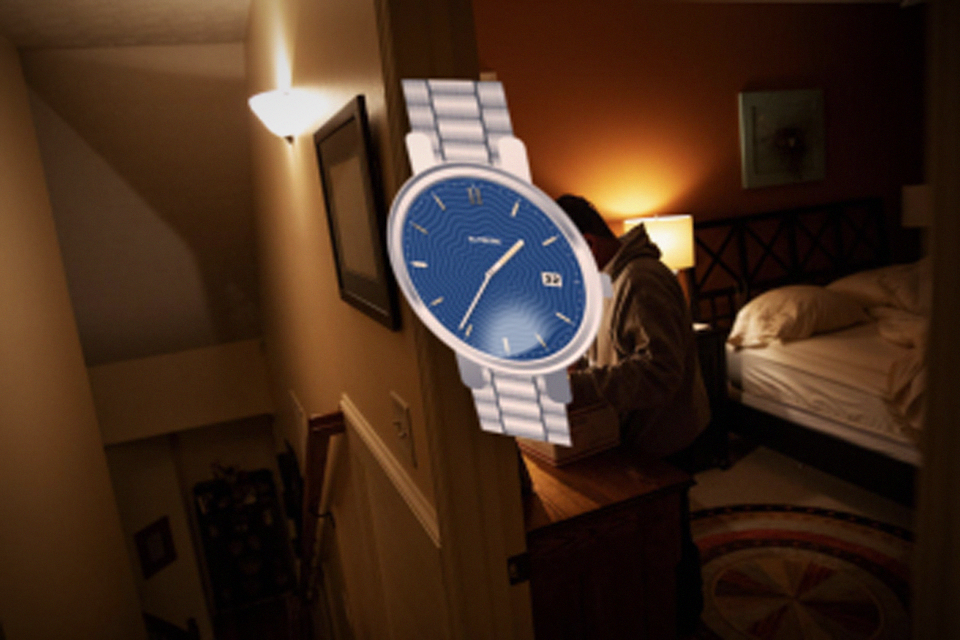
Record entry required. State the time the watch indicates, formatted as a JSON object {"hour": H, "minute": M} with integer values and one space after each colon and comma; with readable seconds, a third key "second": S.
{"hour": 1, "minute": 36}
